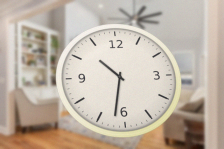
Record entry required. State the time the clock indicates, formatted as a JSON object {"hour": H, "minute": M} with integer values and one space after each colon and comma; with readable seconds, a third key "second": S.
{"hour": 10, "minute": 32}
